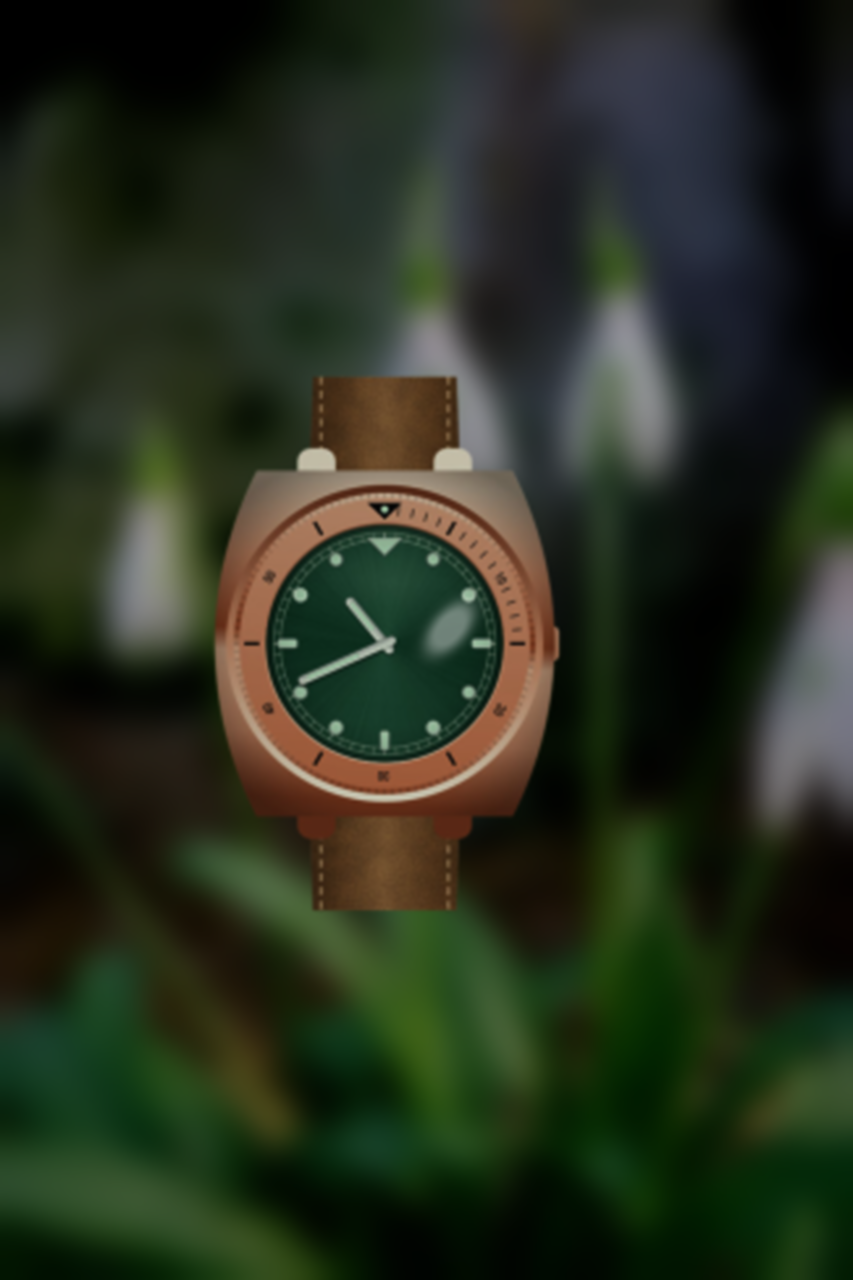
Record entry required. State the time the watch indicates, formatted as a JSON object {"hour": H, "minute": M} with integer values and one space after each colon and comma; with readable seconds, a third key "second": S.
{"hour": 10, "minute": 41}
